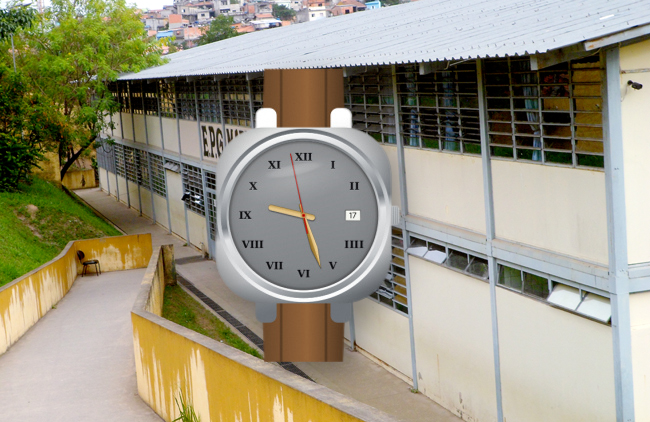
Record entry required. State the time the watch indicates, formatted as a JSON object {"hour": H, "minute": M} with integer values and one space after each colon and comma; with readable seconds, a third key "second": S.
{"hour": 9, "minute": 26, "second": 58}
